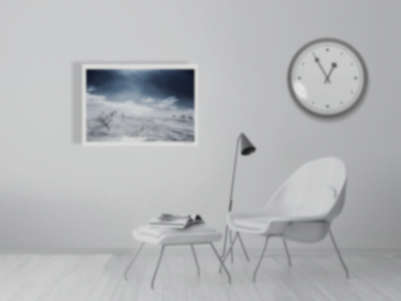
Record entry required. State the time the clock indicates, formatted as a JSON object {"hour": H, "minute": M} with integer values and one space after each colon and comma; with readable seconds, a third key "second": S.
{"hour": 12, "minute": 55}
